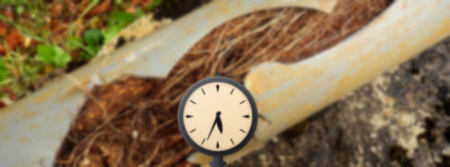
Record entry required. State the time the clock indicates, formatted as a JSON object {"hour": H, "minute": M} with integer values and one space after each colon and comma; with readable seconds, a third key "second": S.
{"hour": 5, "minute": 34}
